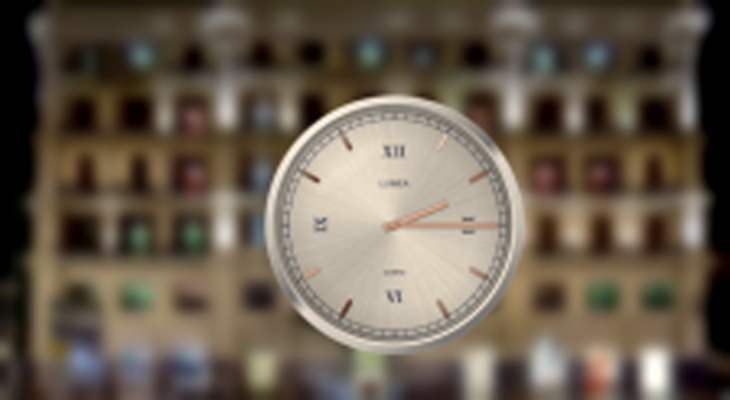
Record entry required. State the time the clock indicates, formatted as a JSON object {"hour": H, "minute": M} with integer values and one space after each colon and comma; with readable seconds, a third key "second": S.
{"hour": 2, "minute": 15}
